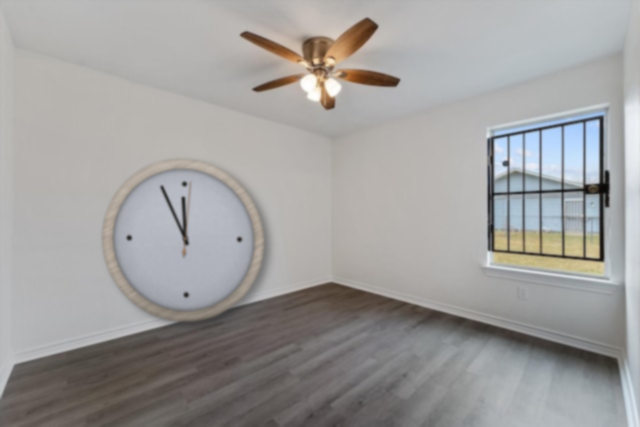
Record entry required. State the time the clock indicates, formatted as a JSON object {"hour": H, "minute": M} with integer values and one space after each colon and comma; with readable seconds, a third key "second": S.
{"hour": 11, "minute": 56, "second": 1}
